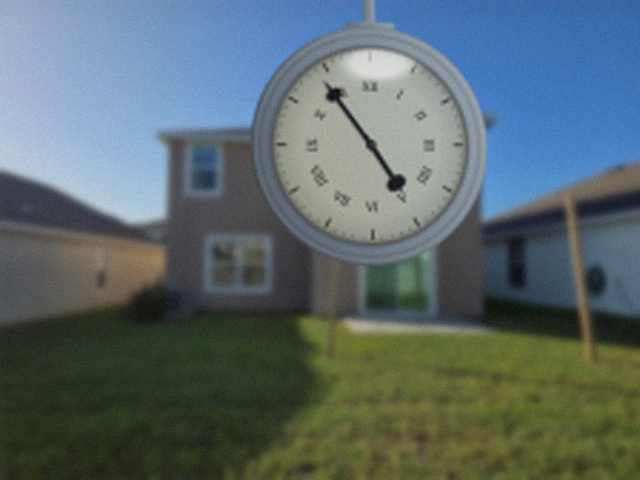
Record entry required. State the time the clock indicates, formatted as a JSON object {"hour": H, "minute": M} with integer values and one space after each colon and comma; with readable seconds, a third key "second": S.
{"hour": 4, "minute": 54}
